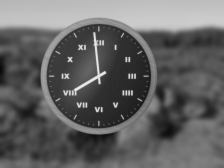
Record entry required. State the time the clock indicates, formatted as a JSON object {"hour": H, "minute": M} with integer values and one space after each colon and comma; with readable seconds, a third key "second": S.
{"hour": 7, "minute": 59}
